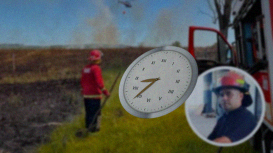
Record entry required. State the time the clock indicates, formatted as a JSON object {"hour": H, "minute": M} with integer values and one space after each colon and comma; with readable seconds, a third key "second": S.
{"hour": 8, "minute": 36}
